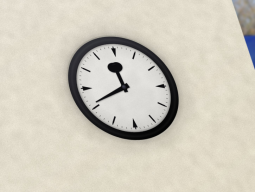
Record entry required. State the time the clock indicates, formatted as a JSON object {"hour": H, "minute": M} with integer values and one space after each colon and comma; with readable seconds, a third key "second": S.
{"hour": 11, "minute": 41}
